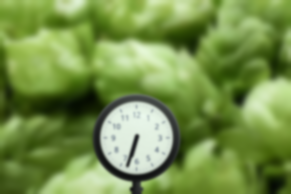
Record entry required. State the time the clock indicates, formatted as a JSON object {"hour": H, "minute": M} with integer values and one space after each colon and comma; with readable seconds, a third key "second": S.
{"hour": 6, "minute": 33}
